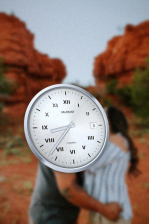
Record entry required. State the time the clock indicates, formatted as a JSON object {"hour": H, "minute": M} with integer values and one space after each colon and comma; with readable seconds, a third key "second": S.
{"hour": 8, "minute": 37}
